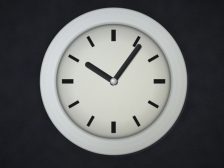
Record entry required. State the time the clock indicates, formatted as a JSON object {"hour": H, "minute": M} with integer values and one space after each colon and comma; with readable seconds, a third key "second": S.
{"hour": 10, "minute": 6}
